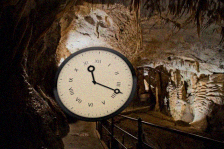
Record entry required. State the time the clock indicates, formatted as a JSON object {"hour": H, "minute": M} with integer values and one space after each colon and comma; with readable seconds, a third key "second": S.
{"hour": 11, "minute": 18}
